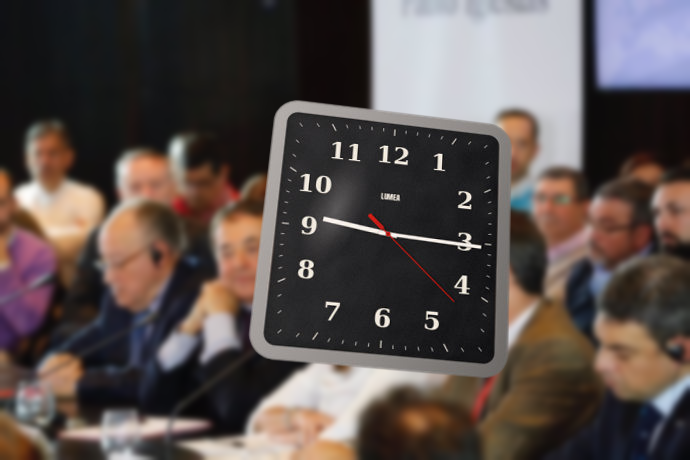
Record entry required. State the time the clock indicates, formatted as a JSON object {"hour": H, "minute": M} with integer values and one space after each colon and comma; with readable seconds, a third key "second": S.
{"hour": 9, "minute": 15, "second": 22}
